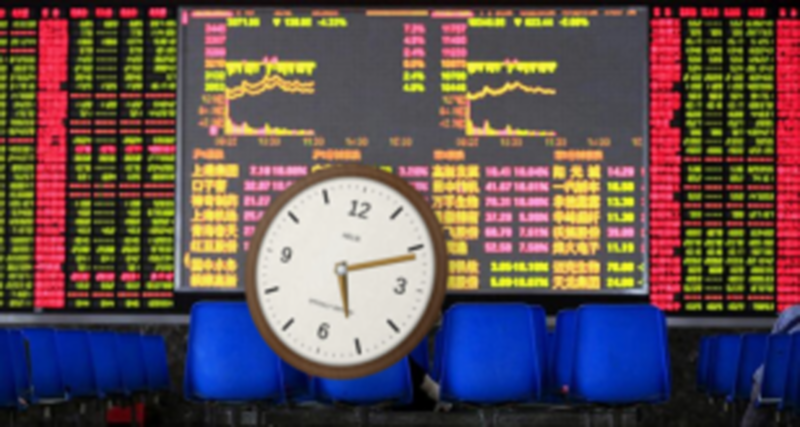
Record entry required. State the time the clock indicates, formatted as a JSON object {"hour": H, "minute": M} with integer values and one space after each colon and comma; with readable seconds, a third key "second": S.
{"hour": 5, "minute": 11}
